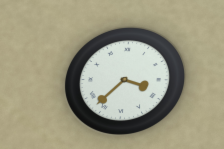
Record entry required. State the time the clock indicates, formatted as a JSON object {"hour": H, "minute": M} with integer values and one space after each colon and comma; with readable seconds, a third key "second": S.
{"hour": 3, "minute": 37}
